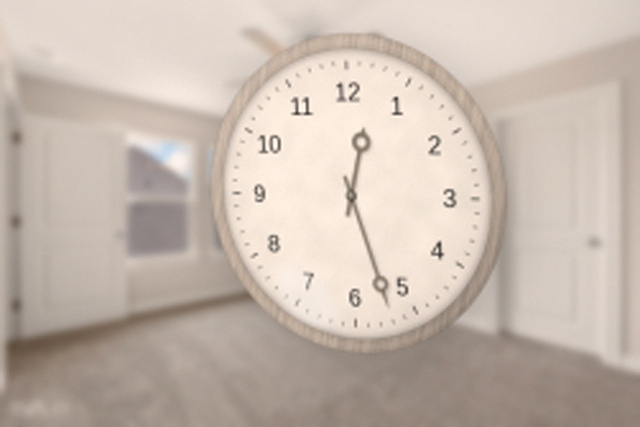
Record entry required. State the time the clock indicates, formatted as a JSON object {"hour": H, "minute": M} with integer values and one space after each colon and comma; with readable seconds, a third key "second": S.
{"hour": 12, "minute": 27}
